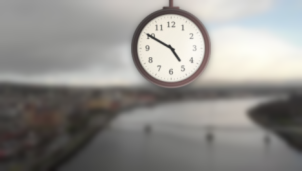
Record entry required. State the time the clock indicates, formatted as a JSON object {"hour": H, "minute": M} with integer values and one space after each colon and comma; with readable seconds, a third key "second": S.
{"hour": 4, "minute": 50}
